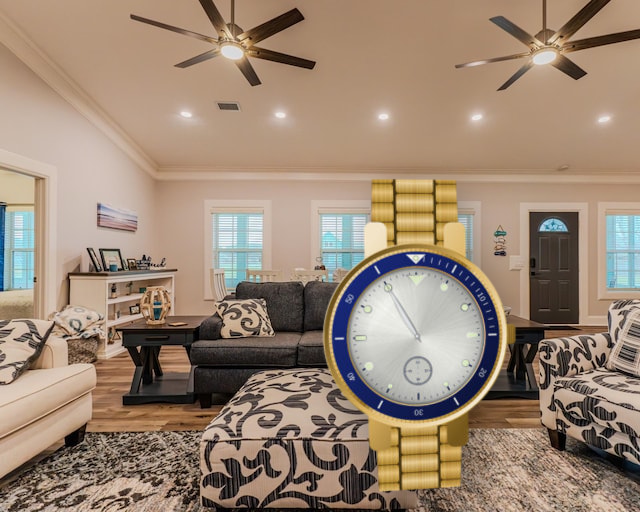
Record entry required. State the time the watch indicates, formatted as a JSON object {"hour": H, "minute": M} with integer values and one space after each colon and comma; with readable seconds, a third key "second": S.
{"hour": 10, "minute": 55}
